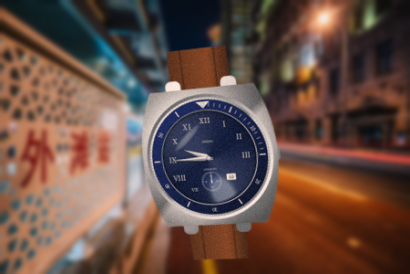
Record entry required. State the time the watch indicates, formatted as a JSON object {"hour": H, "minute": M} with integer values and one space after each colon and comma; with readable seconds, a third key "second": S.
{"hour": 9, "minute": 45}
